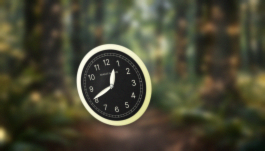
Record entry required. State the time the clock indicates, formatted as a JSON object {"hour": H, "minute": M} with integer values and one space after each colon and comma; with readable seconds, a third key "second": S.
{"hour": 12, "minute": 41}
